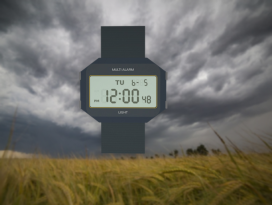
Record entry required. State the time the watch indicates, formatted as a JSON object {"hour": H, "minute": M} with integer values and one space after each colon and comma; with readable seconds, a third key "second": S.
{"hour": 12, "minute": 0, "second": 48}
